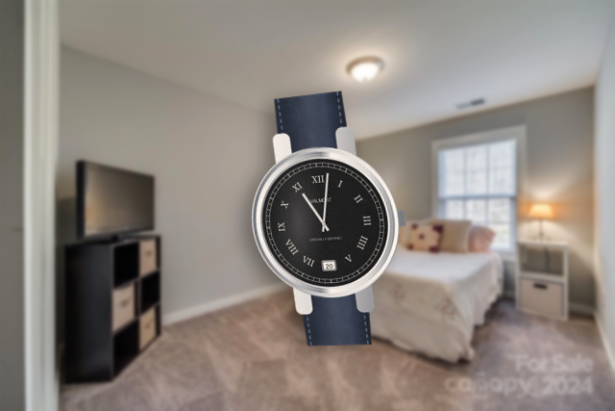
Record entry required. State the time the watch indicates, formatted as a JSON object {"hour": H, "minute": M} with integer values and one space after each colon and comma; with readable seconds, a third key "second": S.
{"hour": 11, "minute": 2}
